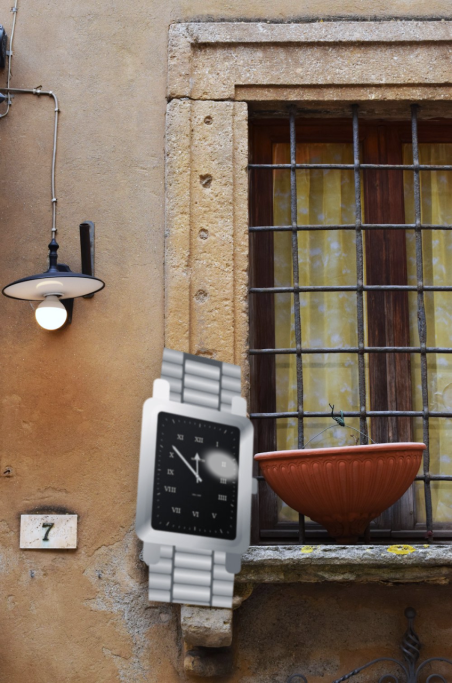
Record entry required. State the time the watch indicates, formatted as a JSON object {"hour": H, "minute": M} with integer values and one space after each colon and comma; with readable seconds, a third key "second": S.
{"hour": 11, "minute": 52}
